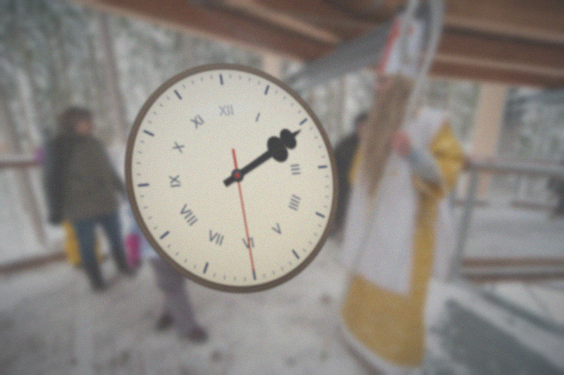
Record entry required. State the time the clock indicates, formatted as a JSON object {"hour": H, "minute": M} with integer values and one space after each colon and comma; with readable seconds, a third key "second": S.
{"hour": 2, "minute": 10, "second": 30}
